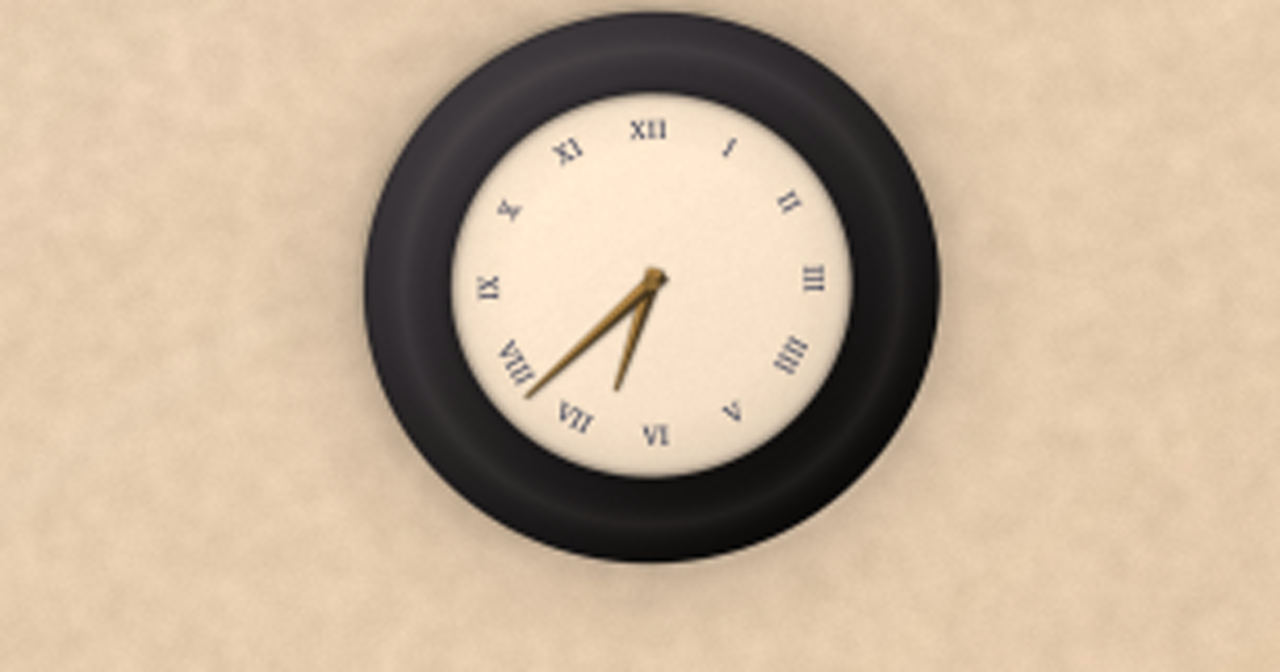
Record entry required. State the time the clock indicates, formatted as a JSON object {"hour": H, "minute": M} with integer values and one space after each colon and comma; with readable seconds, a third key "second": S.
{"hour": 6, "minute": 38}
